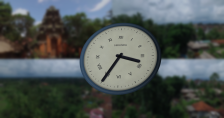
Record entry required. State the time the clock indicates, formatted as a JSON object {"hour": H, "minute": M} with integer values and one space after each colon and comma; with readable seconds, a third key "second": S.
{"hour": 3, "minute": 35}
